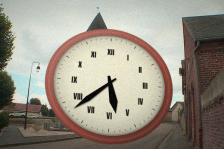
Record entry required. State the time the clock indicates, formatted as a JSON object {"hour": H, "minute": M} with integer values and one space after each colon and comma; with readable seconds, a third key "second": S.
{"hour": 5, "minute": 38}
